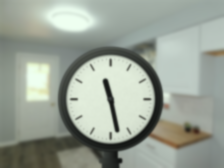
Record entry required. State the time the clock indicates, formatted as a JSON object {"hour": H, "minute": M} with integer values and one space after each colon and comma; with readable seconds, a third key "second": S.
{"hour": 11, "minute": 28}
